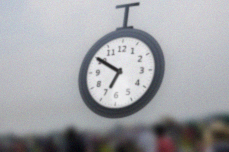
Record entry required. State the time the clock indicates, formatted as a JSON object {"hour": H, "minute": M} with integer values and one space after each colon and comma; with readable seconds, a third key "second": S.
{"hour": 6, "minute": 50}
